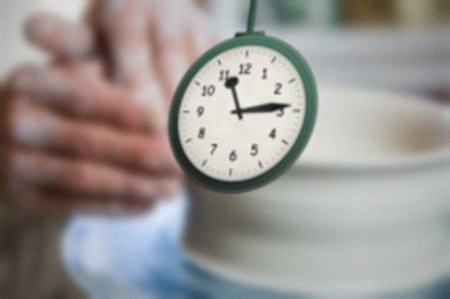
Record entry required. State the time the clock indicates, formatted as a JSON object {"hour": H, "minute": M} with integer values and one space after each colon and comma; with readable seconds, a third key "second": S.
{"hour": 11, "minute": 14}
